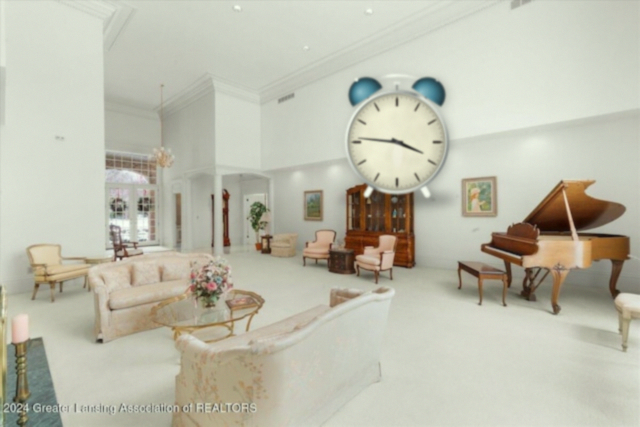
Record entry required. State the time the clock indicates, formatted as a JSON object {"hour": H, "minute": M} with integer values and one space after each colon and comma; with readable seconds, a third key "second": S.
{"hour": 3, "minute": 46}
